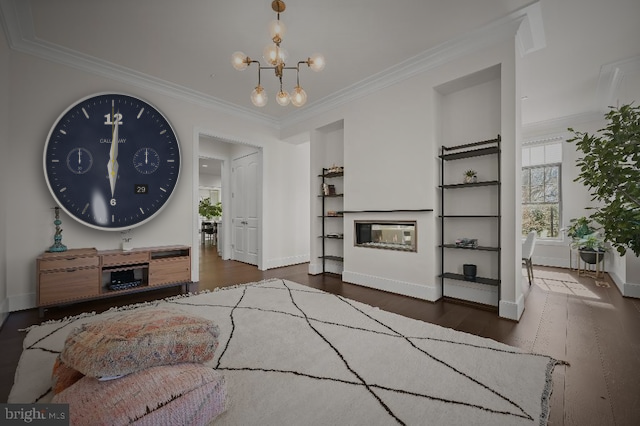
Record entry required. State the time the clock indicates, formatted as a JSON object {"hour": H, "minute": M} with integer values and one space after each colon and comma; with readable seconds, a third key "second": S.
{"hour": 6, "minute": 1}
